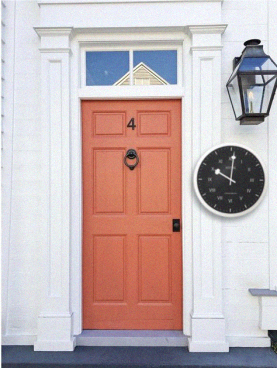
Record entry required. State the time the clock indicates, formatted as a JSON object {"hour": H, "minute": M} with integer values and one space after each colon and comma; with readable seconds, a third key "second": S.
{"hour": 10, "minute": 1}
